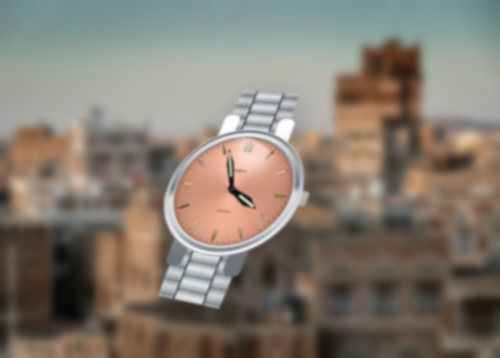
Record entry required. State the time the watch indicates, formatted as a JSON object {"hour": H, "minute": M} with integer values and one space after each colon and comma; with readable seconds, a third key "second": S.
{"hour": 3, "minute": 56}
